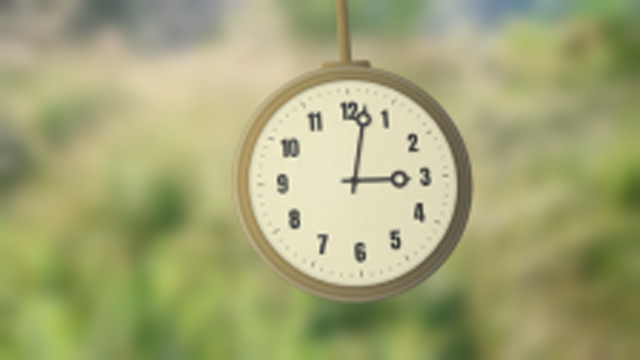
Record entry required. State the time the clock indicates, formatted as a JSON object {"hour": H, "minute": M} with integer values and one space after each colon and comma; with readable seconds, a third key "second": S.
{"hour": 3, "minute": 2}
